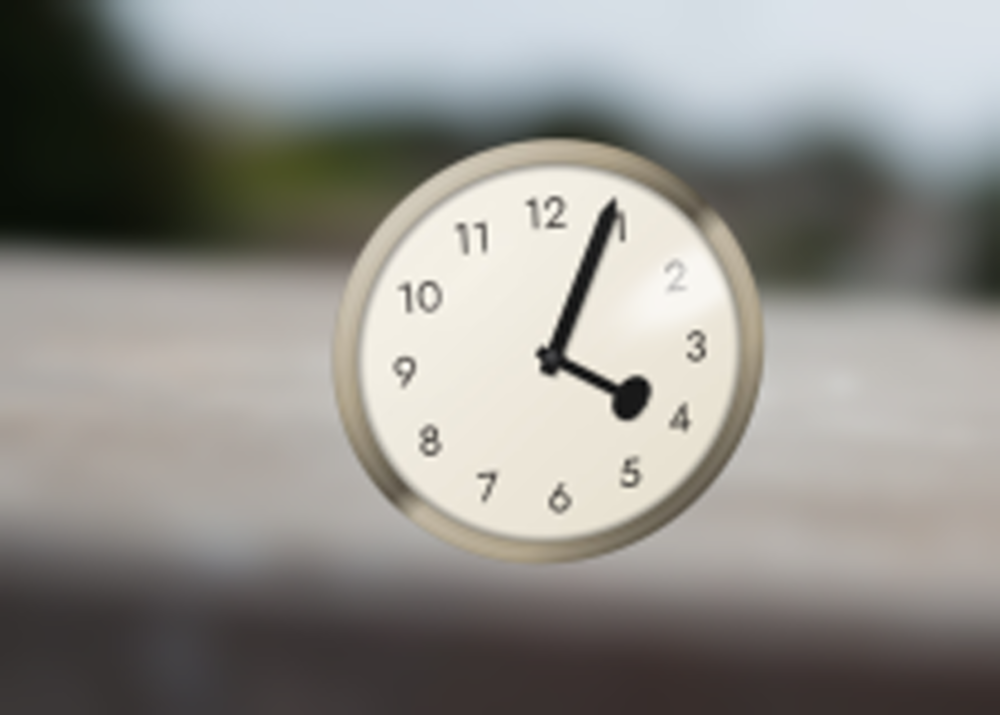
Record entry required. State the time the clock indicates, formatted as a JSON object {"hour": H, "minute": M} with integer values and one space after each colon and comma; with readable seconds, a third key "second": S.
{"hour": 4, "minute": 4}
